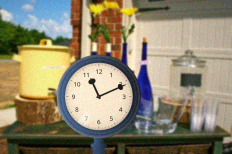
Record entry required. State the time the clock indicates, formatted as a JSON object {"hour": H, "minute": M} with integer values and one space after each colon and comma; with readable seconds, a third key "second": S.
{"hour": 11, "minute": 11}
